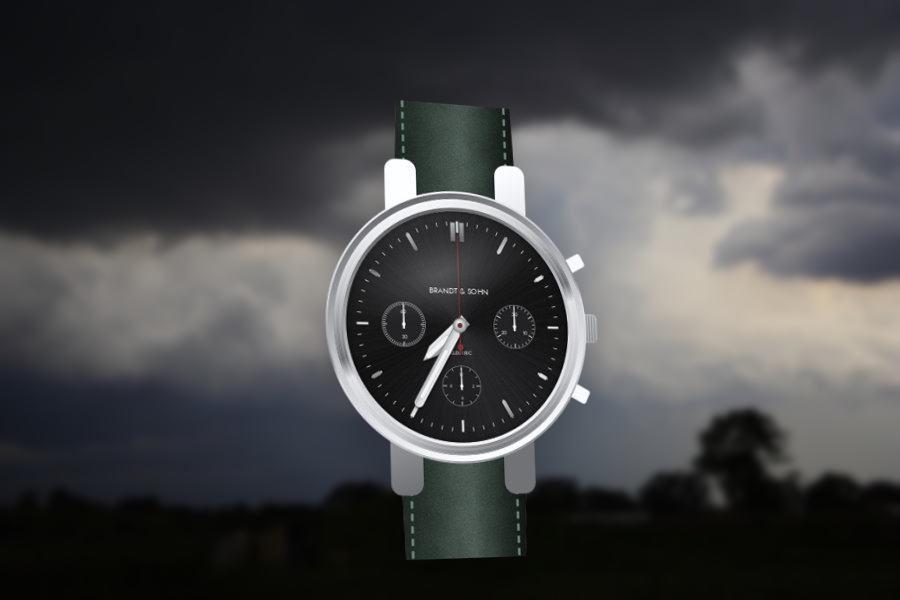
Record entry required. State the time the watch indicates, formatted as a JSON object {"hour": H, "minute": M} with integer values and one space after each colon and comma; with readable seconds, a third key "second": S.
{"hour": 7, "minute": 35}
